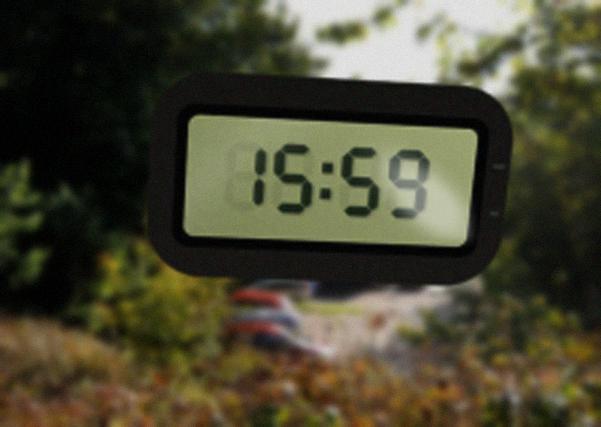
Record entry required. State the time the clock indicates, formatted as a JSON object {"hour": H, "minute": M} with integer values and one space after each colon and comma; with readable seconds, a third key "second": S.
{"hour": 15, "minute": 59}
